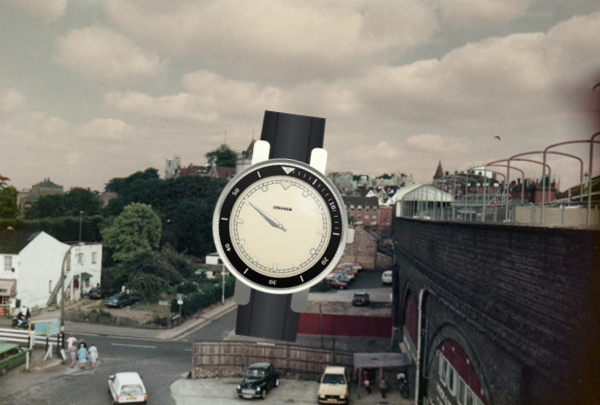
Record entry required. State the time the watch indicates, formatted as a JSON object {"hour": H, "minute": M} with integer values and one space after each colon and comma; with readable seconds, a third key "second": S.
{"hour": 9, "minute": 50}
